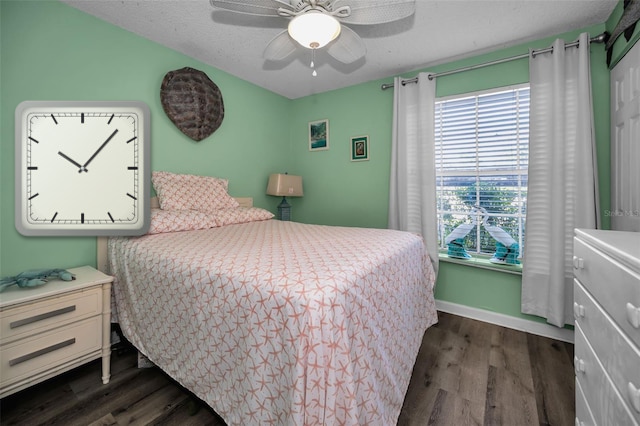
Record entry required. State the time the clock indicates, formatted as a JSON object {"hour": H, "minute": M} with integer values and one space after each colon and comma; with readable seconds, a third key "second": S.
{"hour": 10, "minute": 7}
